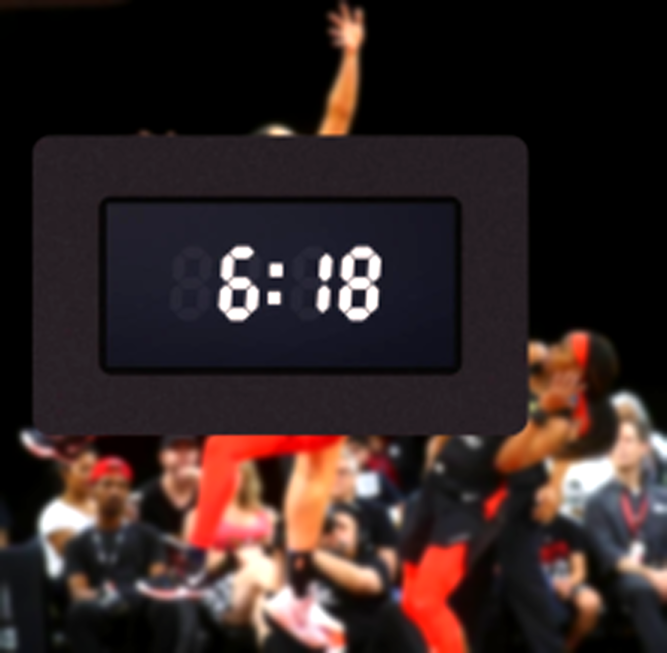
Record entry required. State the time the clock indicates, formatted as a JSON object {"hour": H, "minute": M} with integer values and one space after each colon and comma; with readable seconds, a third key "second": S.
{"hour": 6, "minute": 18}
